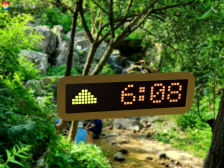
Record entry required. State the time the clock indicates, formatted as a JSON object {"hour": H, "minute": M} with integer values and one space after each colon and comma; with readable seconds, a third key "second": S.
{"hour": 6, "minute": 8}
